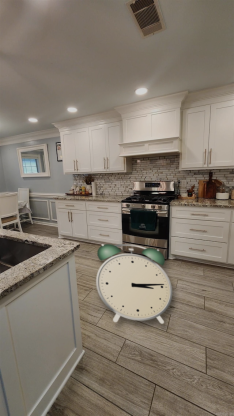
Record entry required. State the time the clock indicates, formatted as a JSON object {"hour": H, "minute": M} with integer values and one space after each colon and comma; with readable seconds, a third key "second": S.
{"hour": 3, "minute": 14}
